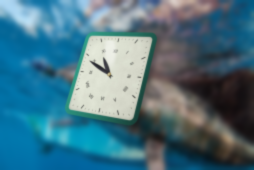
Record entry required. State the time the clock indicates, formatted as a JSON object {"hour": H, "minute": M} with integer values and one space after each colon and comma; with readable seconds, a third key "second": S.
{"hour": 10, "minute": 49}
